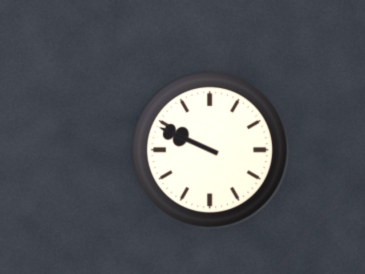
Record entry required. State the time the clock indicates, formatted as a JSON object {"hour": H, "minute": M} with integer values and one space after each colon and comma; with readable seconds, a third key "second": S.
{"hour": 9, "minute": 49}
